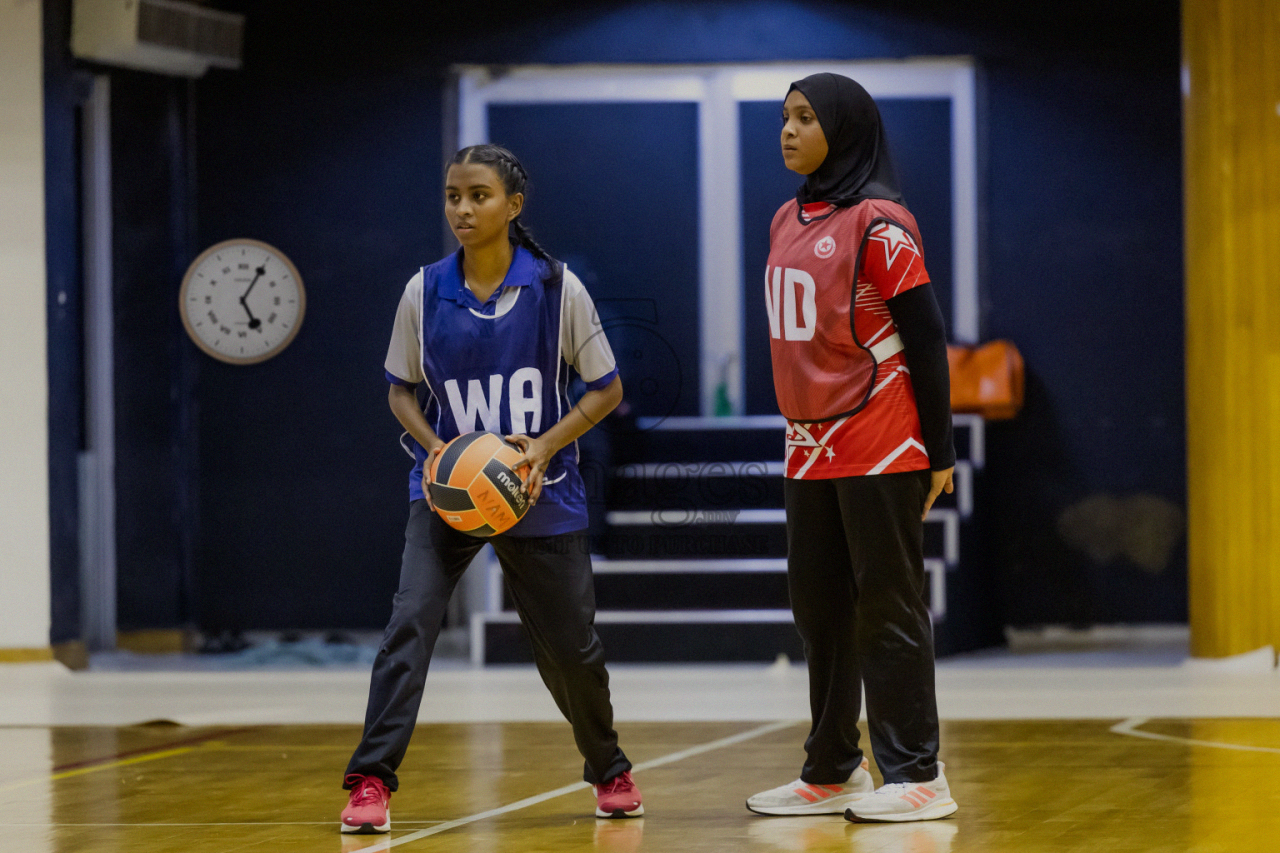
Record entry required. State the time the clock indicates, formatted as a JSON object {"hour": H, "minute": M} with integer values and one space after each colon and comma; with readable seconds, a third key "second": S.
{"hour": 5, "minute": 5}
